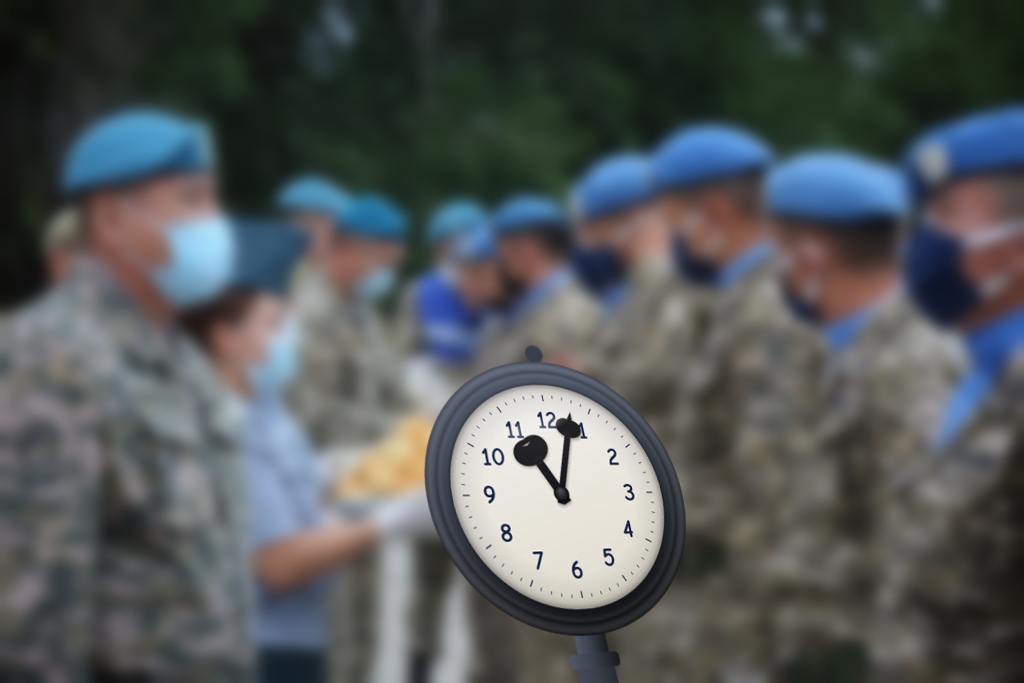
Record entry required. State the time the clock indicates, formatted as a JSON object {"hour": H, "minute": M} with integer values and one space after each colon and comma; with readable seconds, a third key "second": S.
{"hour": 11, "minute": 3}
